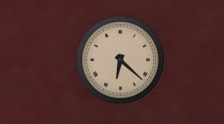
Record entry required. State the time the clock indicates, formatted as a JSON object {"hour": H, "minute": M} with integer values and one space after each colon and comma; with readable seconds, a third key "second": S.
{"hour": 6, "minute": 22}
